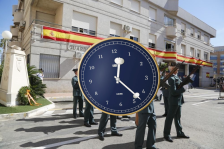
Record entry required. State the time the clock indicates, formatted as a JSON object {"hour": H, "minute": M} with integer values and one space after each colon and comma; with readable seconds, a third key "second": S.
{"hour": 12, "minute": 23}
